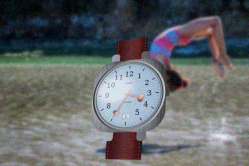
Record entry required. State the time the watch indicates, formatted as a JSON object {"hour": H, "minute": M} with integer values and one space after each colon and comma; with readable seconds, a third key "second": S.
{"hour": 3, "minute": 35}
